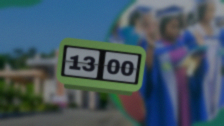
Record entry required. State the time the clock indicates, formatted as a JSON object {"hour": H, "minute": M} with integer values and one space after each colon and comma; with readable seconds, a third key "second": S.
{"hour": 13, "minute": 0}
